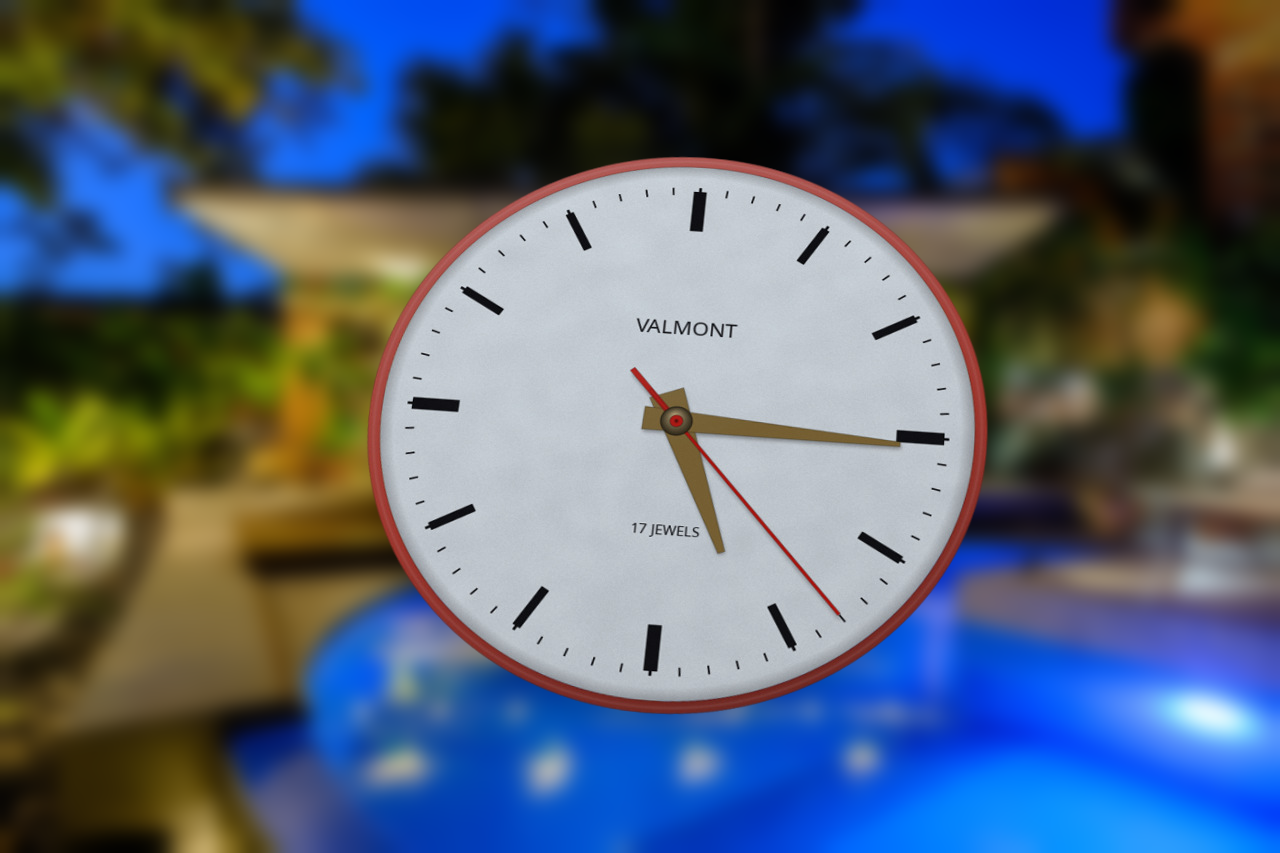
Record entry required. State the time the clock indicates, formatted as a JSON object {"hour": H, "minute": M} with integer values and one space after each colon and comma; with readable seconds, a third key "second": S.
{"hour": 5, "minute": 15, "second": 23}
